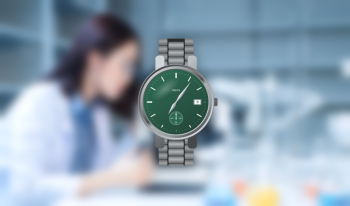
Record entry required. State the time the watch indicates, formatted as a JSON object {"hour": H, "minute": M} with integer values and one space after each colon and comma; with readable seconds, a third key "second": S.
{"hour": 7, "minute": 6}
